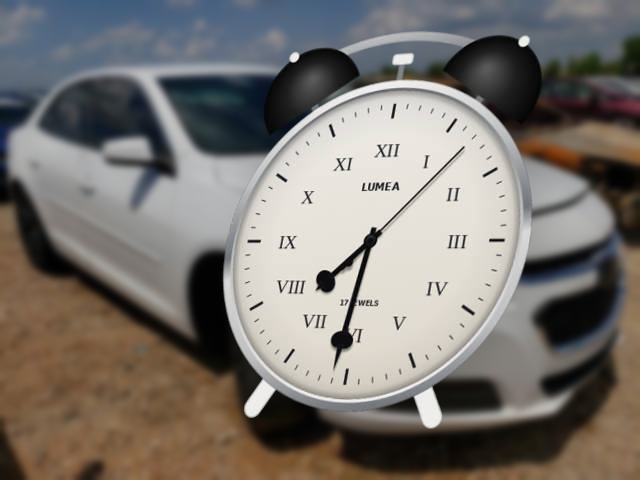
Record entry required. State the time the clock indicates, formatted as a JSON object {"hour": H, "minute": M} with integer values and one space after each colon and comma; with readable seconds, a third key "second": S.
{"hour": 7, "minute": 31, "second": 7}
